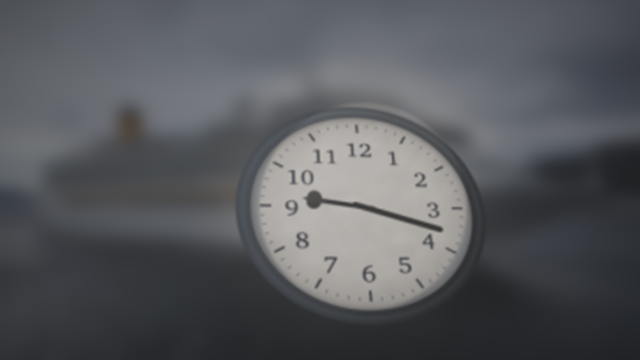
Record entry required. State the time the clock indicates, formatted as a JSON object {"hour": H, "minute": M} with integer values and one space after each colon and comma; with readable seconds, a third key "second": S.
{"hour": 9, "minute": 18}
